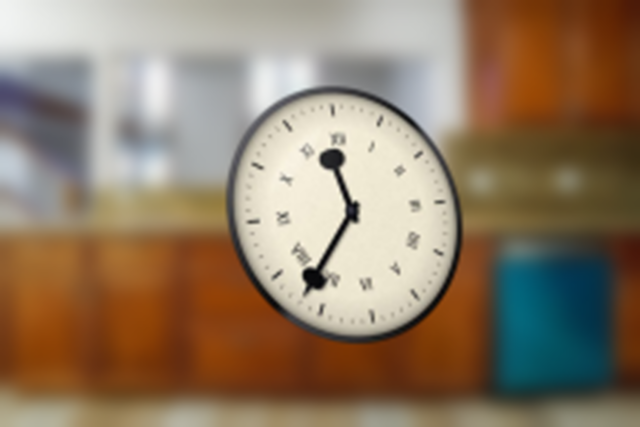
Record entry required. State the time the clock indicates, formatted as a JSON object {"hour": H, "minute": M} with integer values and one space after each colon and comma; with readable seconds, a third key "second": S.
{"hour": 11, "minute": 37}
